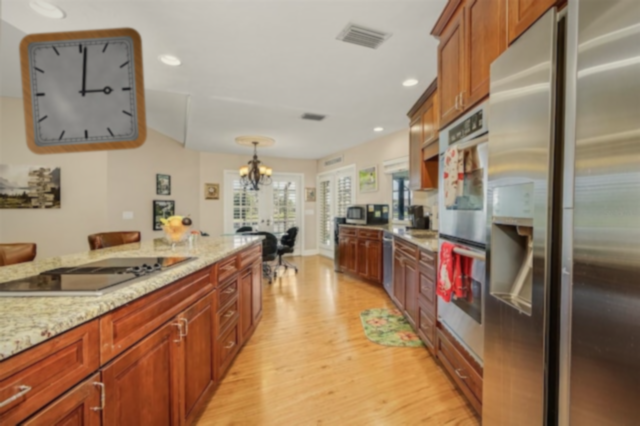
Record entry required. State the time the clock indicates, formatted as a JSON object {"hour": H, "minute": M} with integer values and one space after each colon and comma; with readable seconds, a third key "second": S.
{"hour": 3, "minute": 1}
